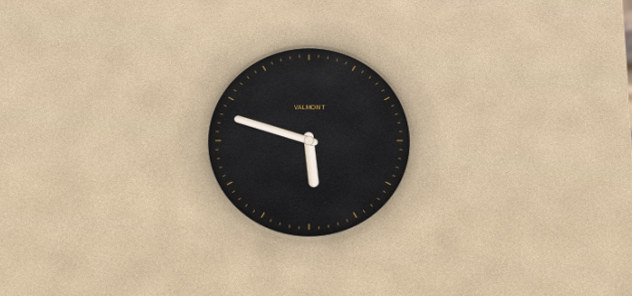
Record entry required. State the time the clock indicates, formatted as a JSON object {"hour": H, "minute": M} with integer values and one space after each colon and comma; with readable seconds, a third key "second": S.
{"hour": 5, "minute": 48}
